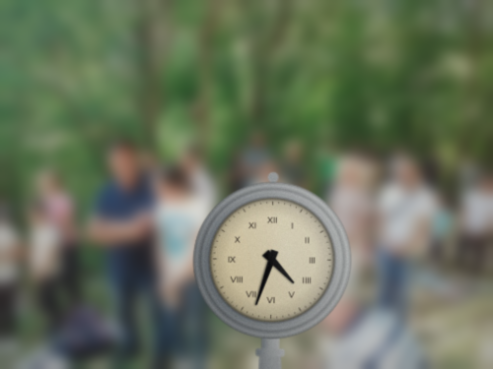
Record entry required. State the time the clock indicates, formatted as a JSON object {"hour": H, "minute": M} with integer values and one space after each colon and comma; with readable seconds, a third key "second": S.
{"hour": 4, "minute": 33}
